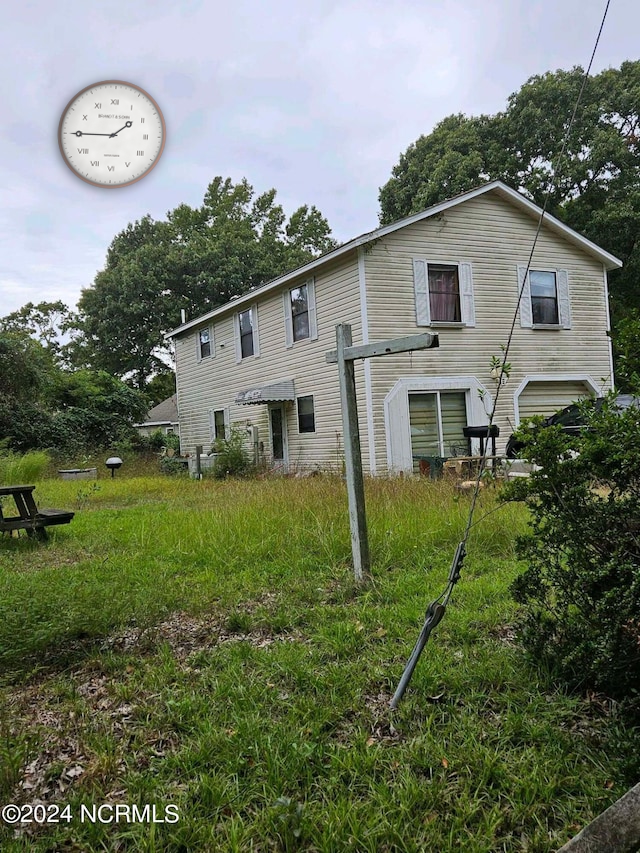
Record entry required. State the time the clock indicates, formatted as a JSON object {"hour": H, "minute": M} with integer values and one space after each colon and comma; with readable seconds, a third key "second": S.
{"hour": 1, "minute": 45}
